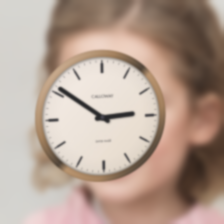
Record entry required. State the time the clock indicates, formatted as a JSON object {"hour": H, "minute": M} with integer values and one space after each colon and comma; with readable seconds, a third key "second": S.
{"hour": 2, "minute": 51}
